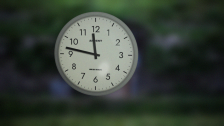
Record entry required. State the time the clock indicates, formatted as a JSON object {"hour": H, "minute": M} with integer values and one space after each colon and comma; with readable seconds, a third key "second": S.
{"hour": 11, "minute": 47}
